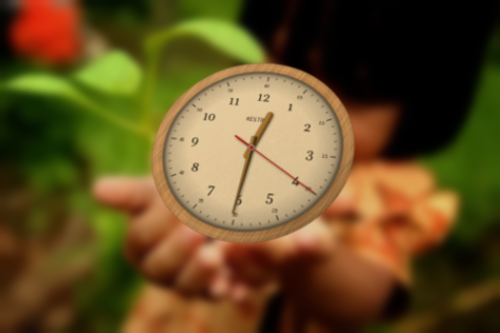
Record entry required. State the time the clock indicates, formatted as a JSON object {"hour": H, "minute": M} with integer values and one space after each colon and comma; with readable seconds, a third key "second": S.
{"hour": 12, "minute": 30, "second": 20}
